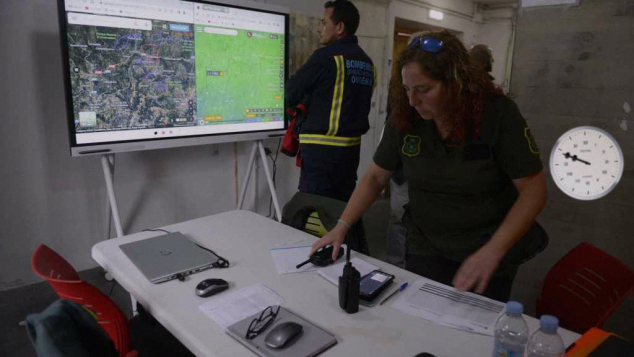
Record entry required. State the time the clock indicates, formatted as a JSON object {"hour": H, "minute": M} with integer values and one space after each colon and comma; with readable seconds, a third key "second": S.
{"hour": 9, "minute": 49}
